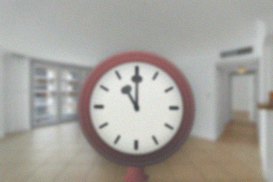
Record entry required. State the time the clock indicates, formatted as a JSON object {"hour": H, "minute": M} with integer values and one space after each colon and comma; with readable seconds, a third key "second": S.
{"hour": 11, "minute": 0}
